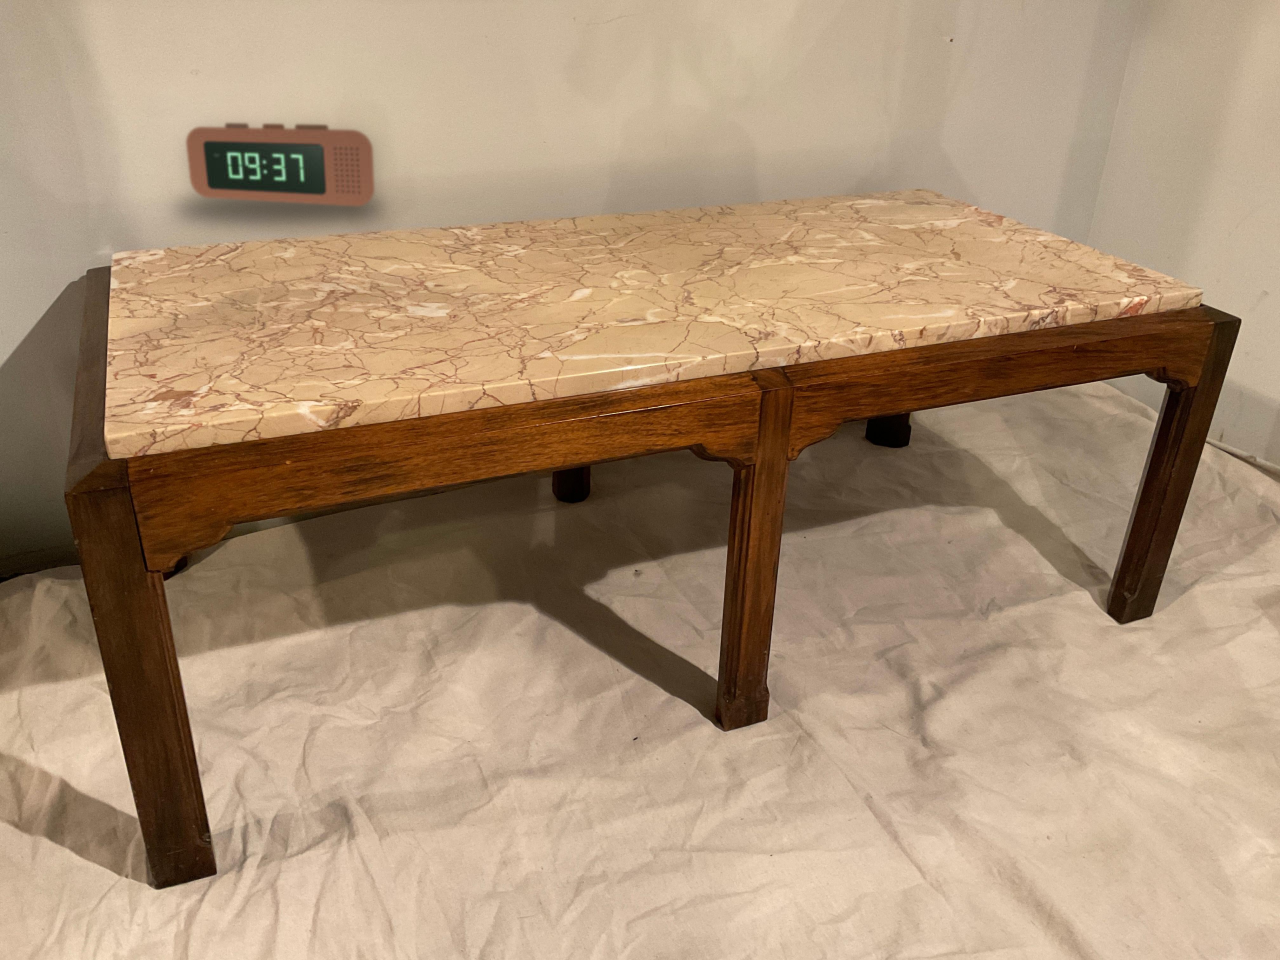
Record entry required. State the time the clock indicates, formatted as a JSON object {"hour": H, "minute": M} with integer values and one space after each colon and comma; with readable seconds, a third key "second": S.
{"hour": 9, "minute": 37}
